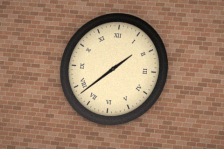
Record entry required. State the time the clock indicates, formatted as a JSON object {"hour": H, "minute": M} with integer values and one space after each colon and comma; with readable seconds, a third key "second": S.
{"hour": 1, "minute": 38}
